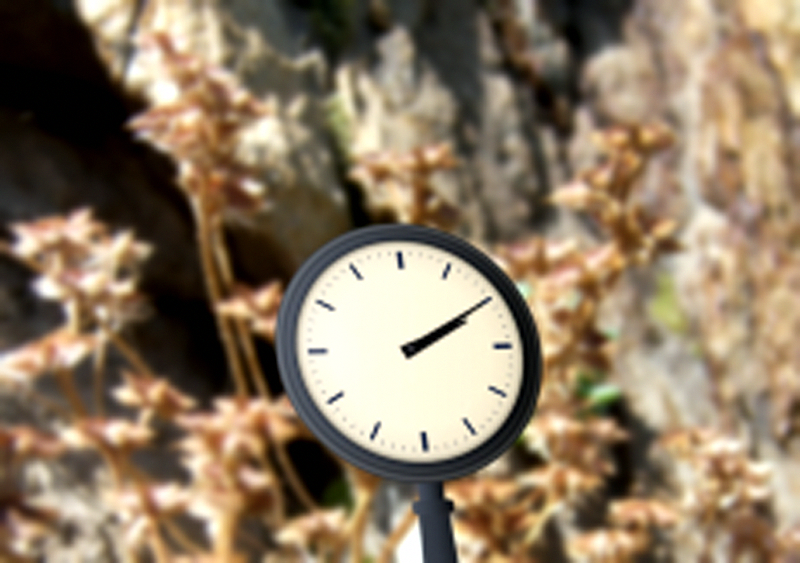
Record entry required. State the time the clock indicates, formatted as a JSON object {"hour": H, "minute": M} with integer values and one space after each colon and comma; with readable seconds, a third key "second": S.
{"hour": 2, "minute": 10}
